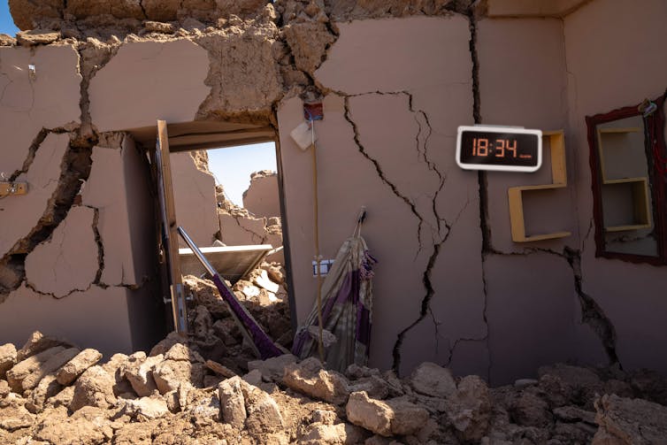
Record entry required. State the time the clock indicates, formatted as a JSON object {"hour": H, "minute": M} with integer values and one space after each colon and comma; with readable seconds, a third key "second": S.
{"hour": 18, "minute": 34}
